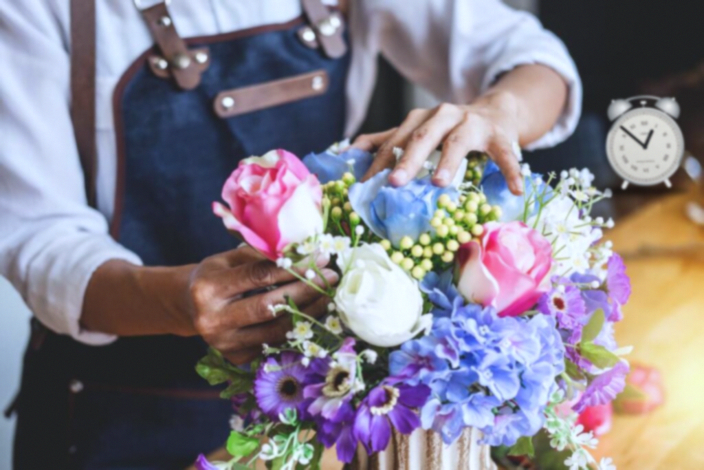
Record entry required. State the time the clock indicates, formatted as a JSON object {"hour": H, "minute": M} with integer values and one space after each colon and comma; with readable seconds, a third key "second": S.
{"hour": 12, "minute": 52}
